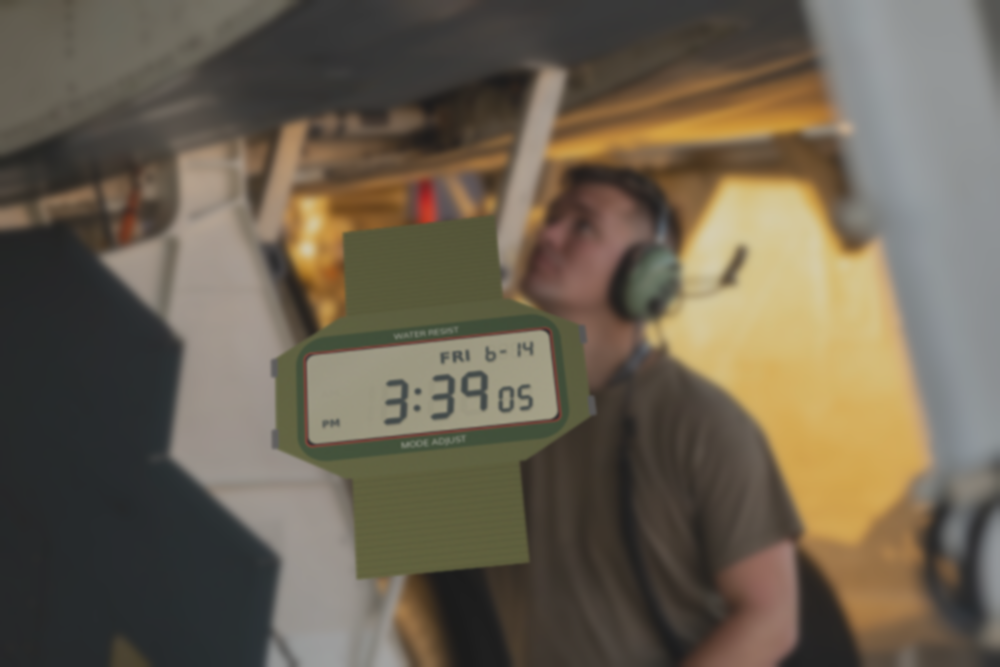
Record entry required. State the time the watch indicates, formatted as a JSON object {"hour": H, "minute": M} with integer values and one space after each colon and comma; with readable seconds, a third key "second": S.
{"hour": 3, "minute": 39, "second": 5}
